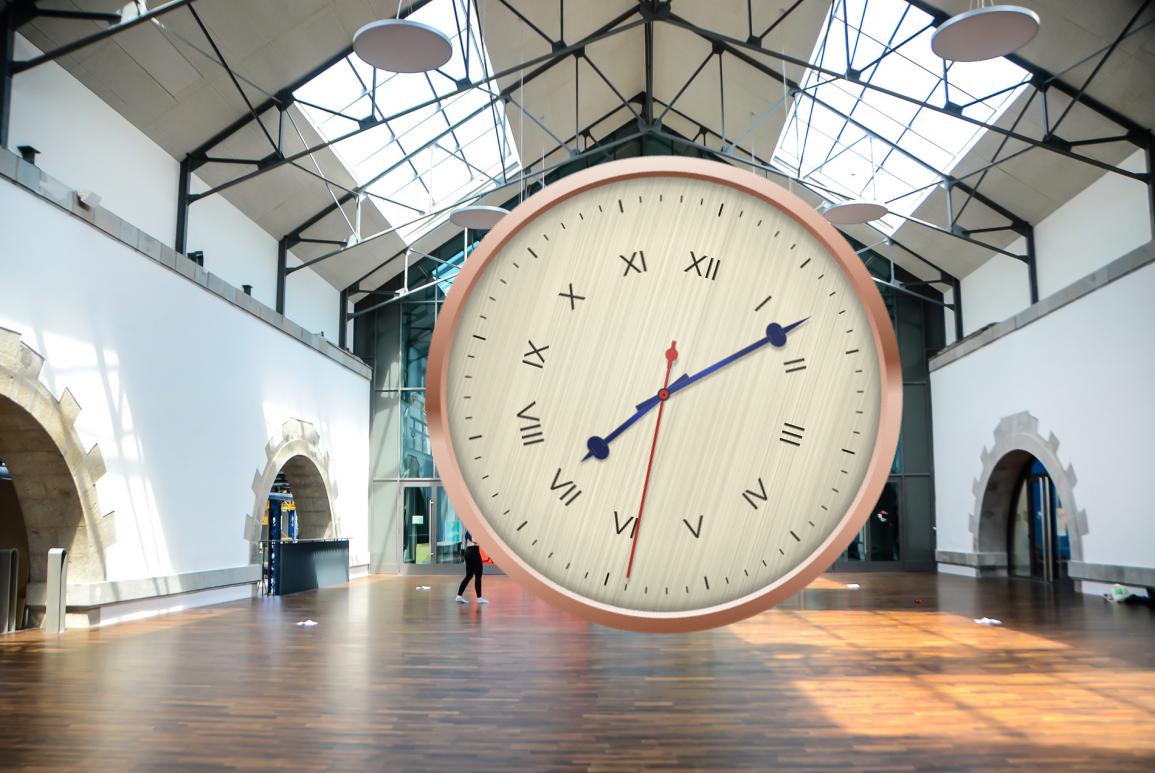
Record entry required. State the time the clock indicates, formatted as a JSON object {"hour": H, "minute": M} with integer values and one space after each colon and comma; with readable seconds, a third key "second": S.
{"hour": 7, "minute": 7, "second": 29}
